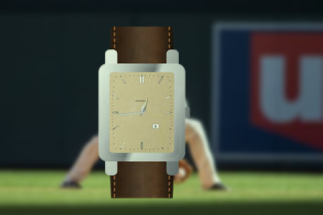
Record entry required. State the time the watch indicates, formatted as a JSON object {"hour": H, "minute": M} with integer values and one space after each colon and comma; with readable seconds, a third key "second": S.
{"hour": 12, "minute": 44}
